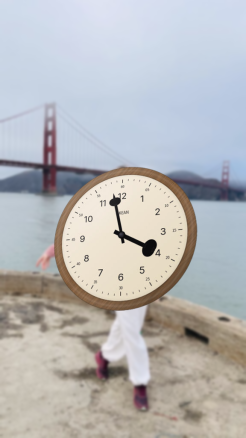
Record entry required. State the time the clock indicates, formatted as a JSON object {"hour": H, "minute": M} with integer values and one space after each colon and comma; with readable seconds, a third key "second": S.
{"hour": 3, "minute": 58}
